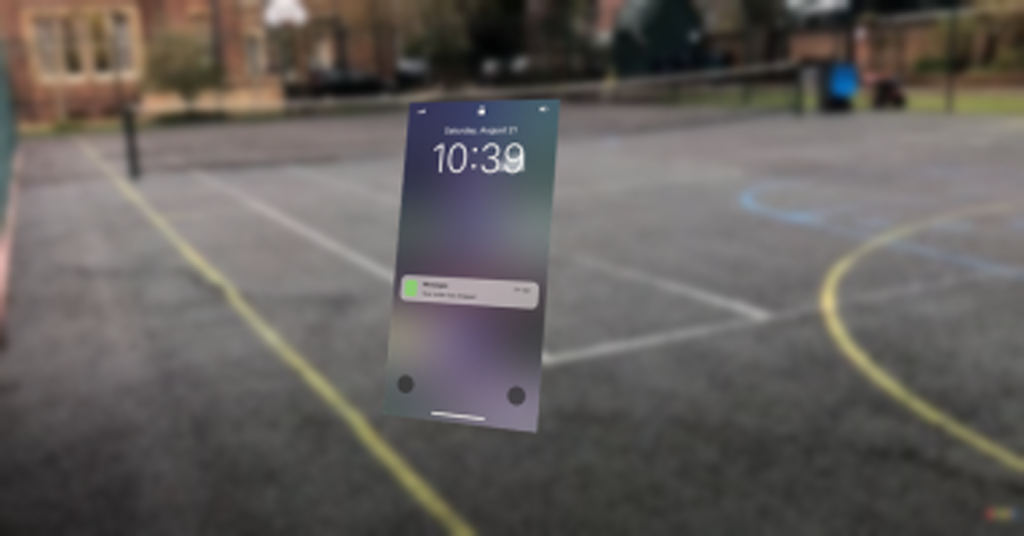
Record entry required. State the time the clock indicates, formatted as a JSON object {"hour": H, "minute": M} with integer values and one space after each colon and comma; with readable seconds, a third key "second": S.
{"hour": 10, "minute": 39}
